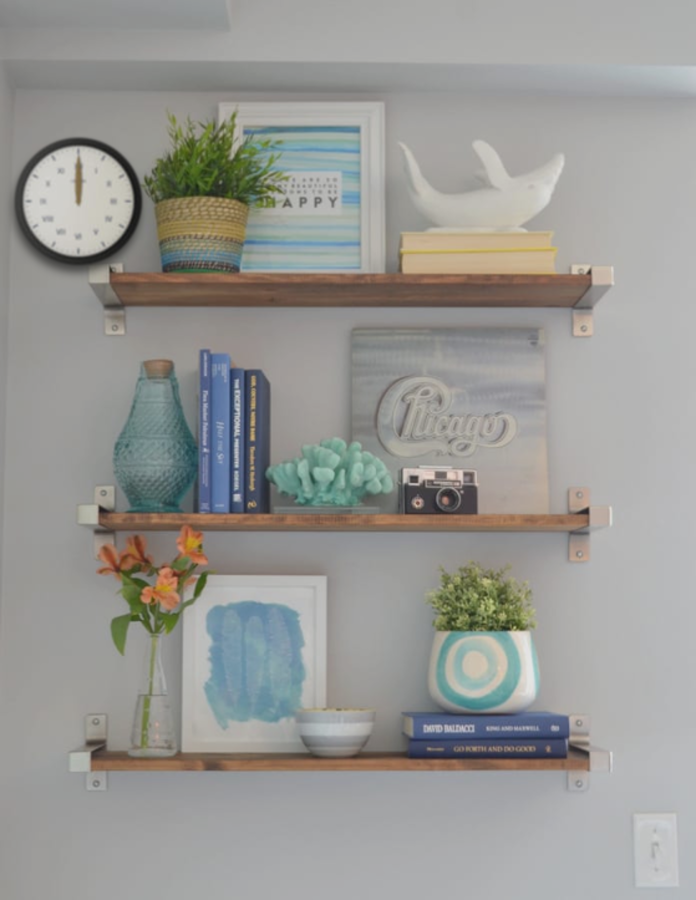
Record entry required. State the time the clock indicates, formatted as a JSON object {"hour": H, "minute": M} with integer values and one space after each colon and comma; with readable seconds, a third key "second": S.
{"hour": 12, "minute": 0}
